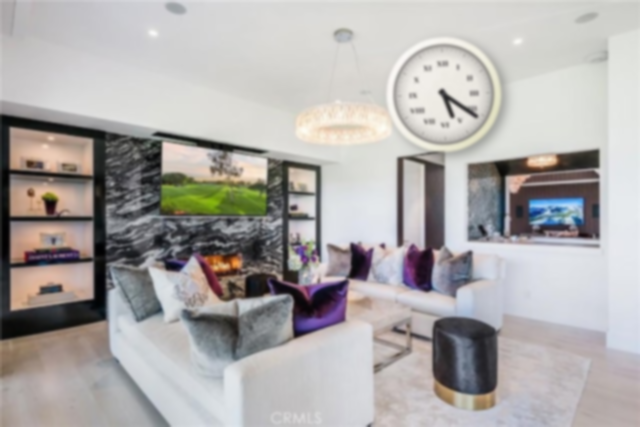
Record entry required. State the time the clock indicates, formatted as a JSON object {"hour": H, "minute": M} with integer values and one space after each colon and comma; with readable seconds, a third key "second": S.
{"hour": 5, "minute": 21}
